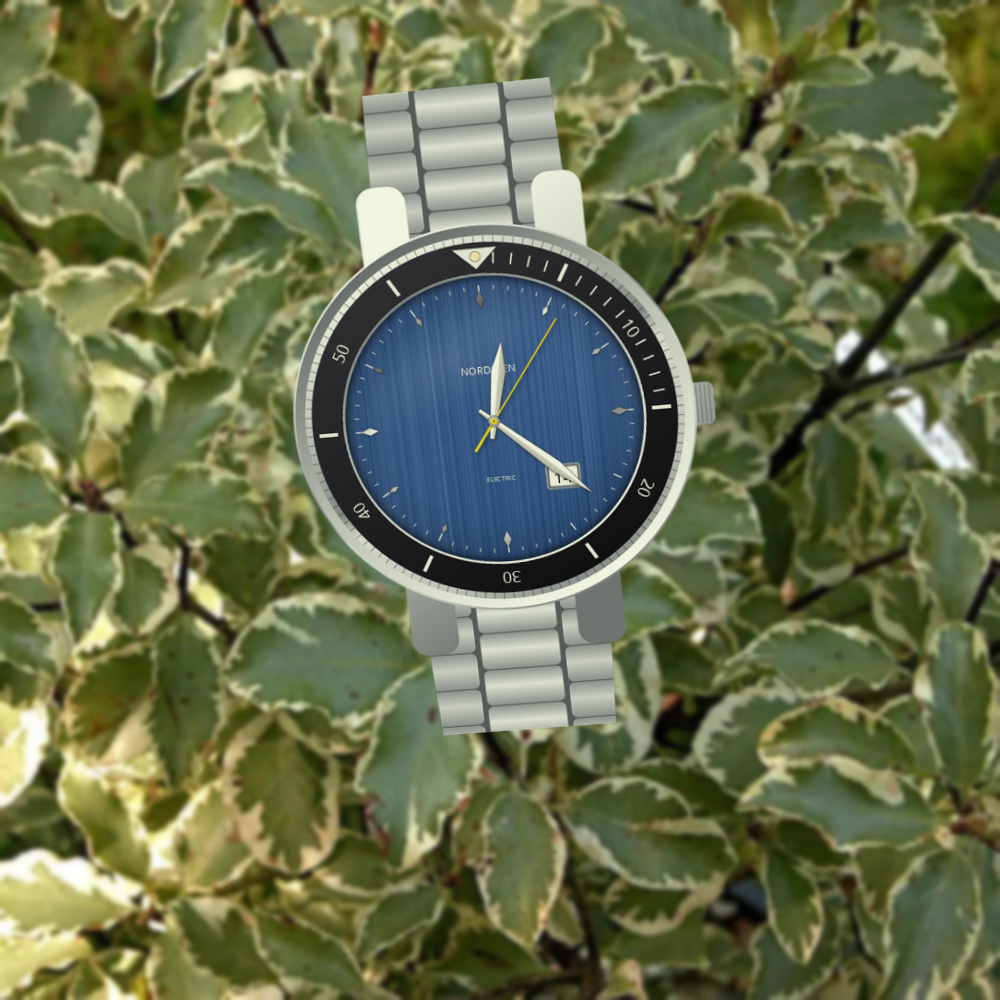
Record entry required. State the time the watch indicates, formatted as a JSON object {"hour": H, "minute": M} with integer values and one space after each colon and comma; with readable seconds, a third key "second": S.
{"hour": 12, "minute": 22, "second": 6}
